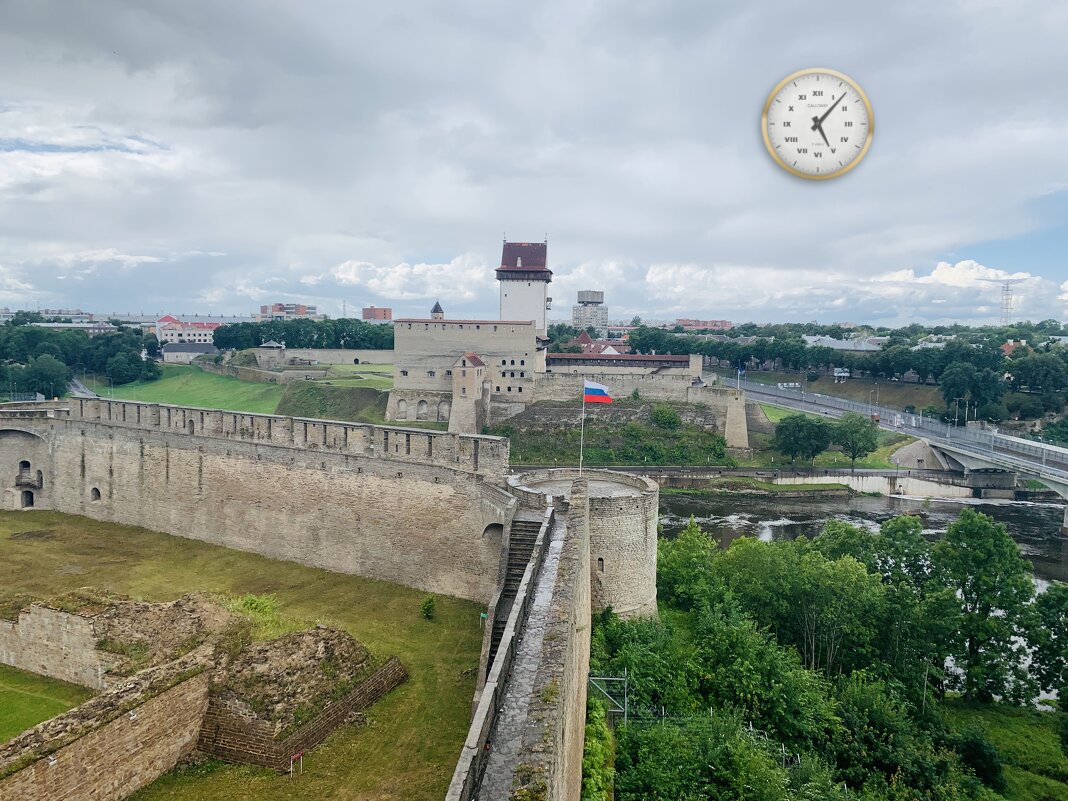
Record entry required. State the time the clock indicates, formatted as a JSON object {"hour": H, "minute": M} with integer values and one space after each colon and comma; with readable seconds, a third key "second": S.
{"hour": 5, "minute": 7}
